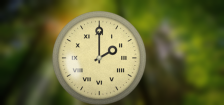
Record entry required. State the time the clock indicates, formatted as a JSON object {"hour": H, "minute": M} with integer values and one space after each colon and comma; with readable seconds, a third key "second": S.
{"hour": 2, "minute": 0}
